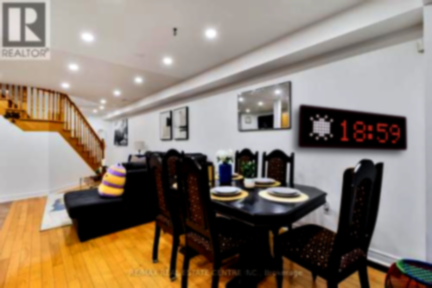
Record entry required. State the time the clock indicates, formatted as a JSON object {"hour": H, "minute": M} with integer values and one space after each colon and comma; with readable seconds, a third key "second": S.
{"hour": 18, "minute": 59}
